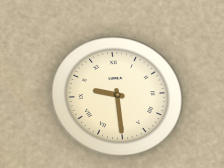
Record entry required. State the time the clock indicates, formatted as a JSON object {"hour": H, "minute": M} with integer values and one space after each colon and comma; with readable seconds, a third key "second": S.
{"hour": 9, "minute": 30}
